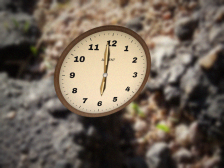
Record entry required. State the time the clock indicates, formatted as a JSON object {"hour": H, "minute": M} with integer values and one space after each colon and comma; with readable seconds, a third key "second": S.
{"hour": 5, "minute": 59}
